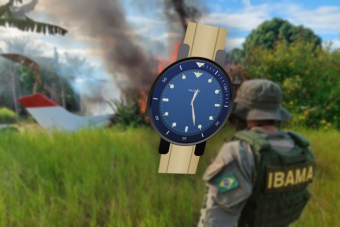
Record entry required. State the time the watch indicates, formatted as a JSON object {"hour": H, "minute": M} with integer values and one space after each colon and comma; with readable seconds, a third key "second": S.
{"hour": 12, "minute": 27}
